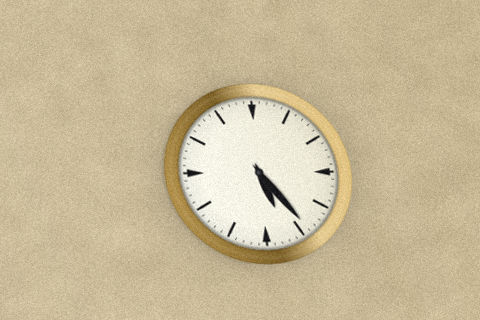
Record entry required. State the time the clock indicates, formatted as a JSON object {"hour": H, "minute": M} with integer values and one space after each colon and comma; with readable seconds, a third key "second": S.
{"hour": 5, "minute": 24}
